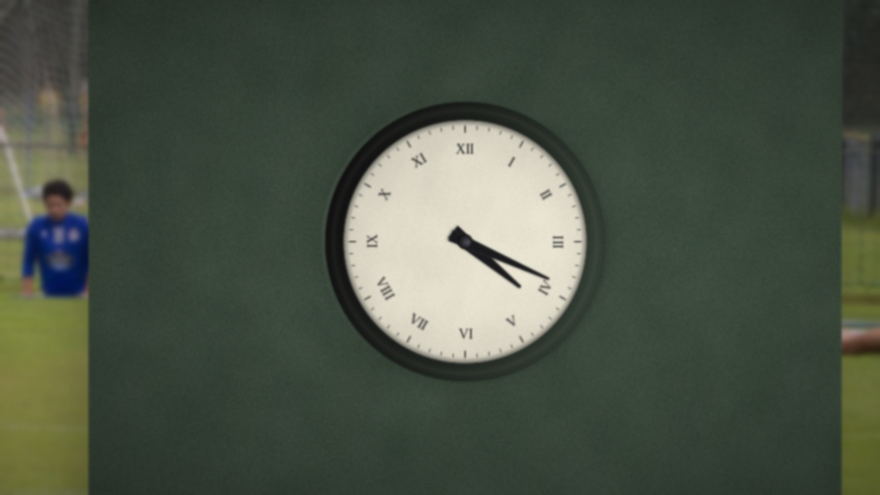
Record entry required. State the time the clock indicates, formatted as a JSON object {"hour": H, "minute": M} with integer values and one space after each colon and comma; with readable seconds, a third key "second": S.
{"hour": 4, "minute": 19}
